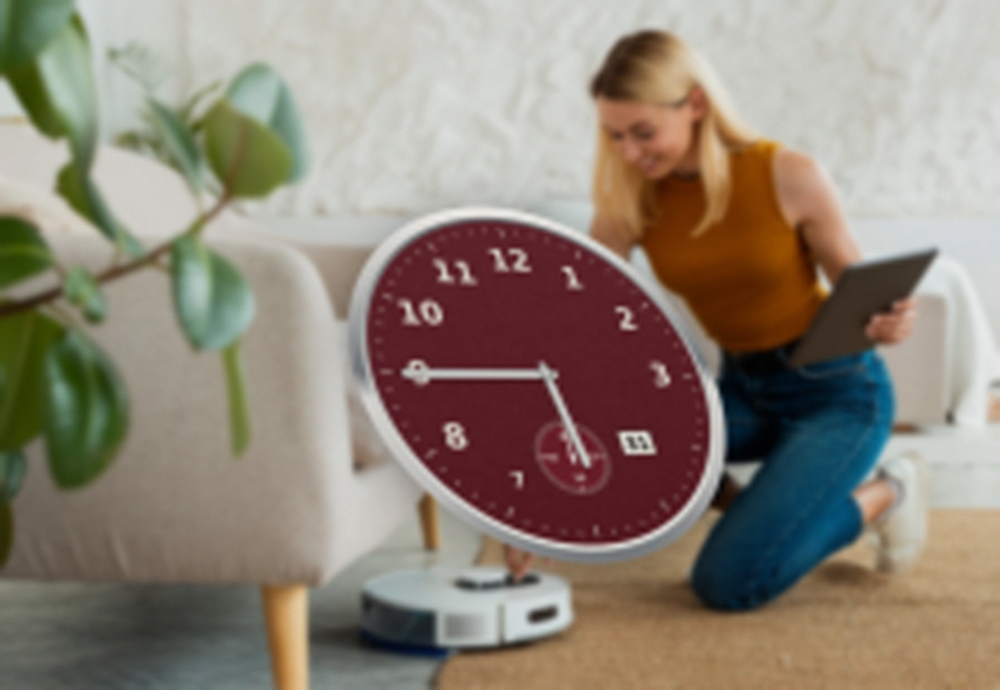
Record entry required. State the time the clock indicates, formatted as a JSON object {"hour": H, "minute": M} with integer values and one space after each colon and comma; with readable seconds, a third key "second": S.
{"hour": 5, "minute": 45}
